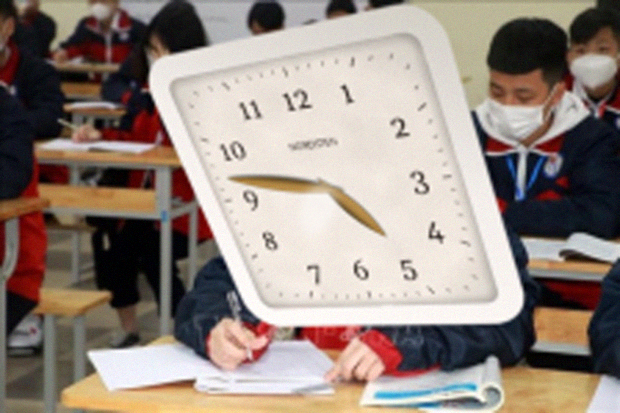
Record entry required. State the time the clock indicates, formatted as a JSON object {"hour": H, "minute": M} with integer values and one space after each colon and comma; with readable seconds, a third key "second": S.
{"hour": 4, "minute": 47}
